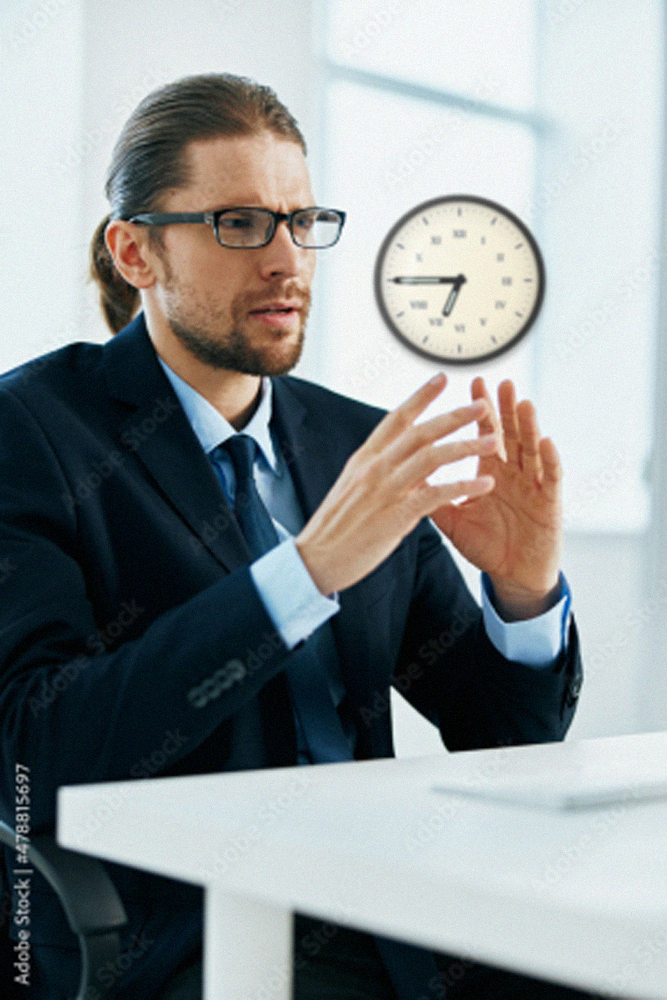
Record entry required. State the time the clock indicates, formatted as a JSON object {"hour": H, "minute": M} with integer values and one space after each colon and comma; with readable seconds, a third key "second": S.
{"hour": 6, "minute": 45}
